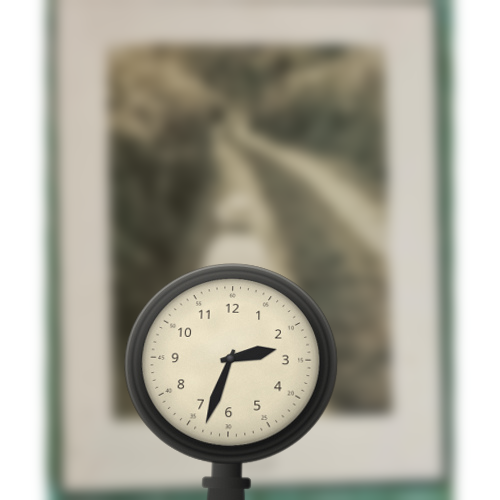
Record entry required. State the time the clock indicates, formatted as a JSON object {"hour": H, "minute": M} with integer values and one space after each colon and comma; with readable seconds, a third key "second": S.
{"hour": 2, "minute": 33}
